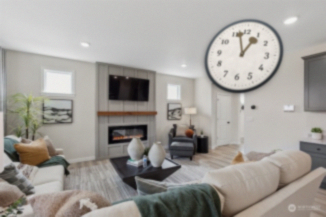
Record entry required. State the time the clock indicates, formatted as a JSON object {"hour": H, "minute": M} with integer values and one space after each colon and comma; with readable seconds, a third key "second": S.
{"hour": 12, "minute": 57}
